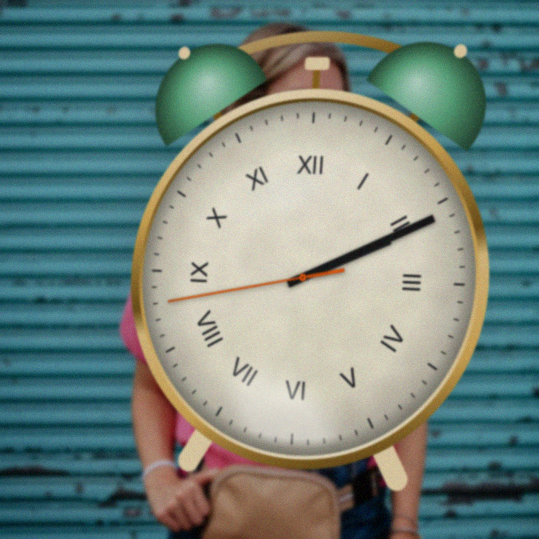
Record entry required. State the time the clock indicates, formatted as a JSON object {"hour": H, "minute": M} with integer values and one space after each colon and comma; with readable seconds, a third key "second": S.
{"hour": 2, "minute": 10, "second": 43}
